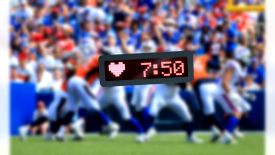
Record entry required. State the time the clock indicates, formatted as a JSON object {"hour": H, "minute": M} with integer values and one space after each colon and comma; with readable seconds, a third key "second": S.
{"hour": 7, "minute": 50}
